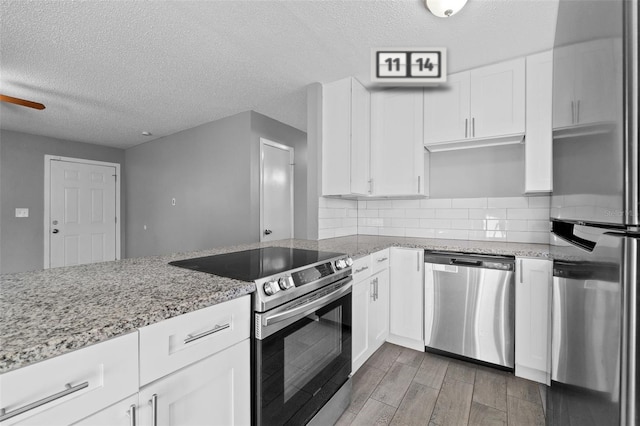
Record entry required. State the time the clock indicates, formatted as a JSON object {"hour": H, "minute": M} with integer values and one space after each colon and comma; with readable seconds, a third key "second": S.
{"hour": 11, "minute": 14}
